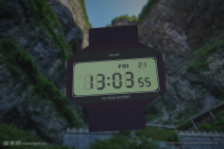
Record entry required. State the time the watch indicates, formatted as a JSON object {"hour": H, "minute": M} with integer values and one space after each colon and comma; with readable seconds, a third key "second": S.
{"hour": 13, "minute": 3, "second": 55}
